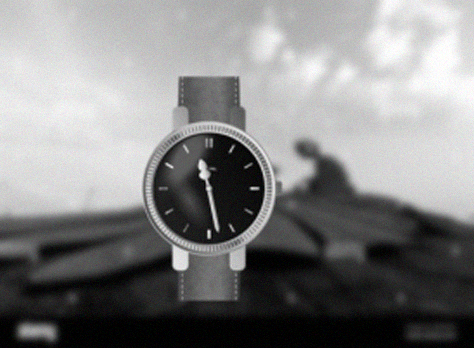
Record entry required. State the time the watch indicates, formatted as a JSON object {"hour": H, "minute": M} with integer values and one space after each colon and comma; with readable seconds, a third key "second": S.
{"hour": 11, "minute": 28}
